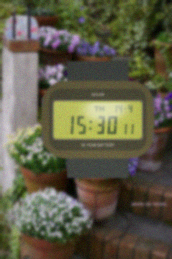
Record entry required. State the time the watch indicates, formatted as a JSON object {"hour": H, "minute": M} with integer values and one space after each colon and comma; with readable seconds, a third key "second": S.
{"hour": 15, "minute": 30}
